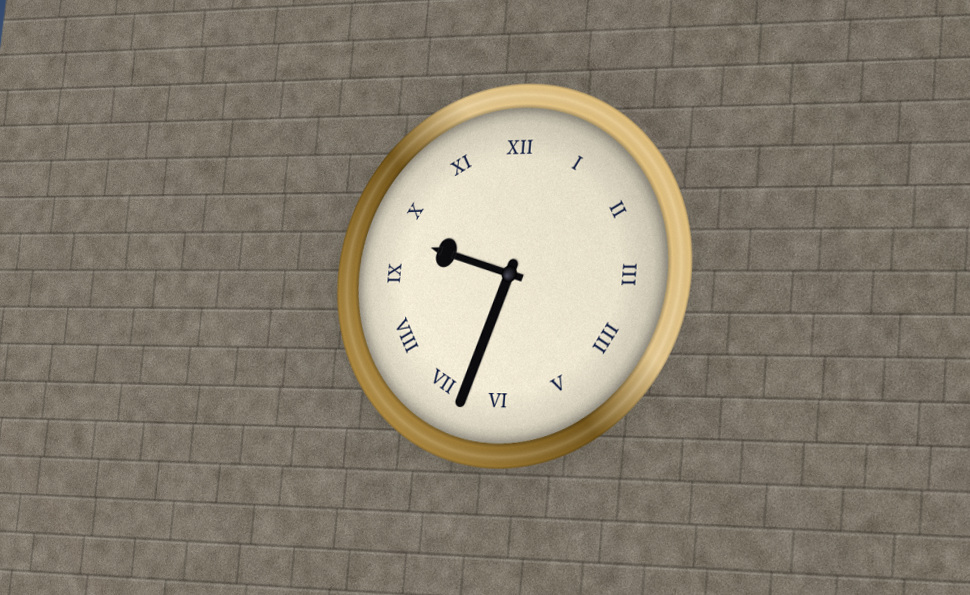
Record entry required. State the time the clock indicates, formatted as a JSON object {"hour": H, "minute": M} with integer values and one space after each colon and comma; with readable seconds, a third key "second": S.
{"hour": 9, "minute": 33}
